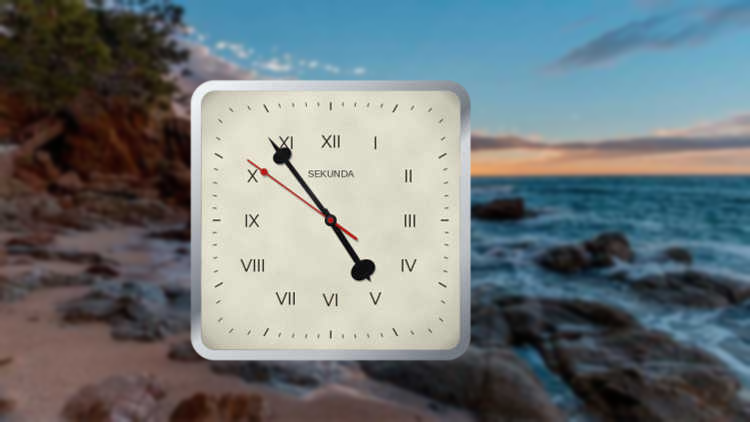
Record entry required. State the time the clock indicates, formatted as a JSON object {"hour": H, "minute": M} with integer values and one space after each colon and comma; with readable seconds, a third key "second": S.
{"hour": 4, "minute": 53, "second": 51}
